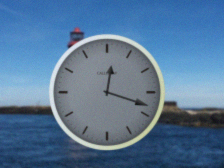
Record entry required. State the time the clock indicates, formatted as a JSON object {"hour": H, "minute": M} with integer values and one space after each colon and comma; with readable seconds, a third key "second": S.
{"hour": 12, "minute": 18}
